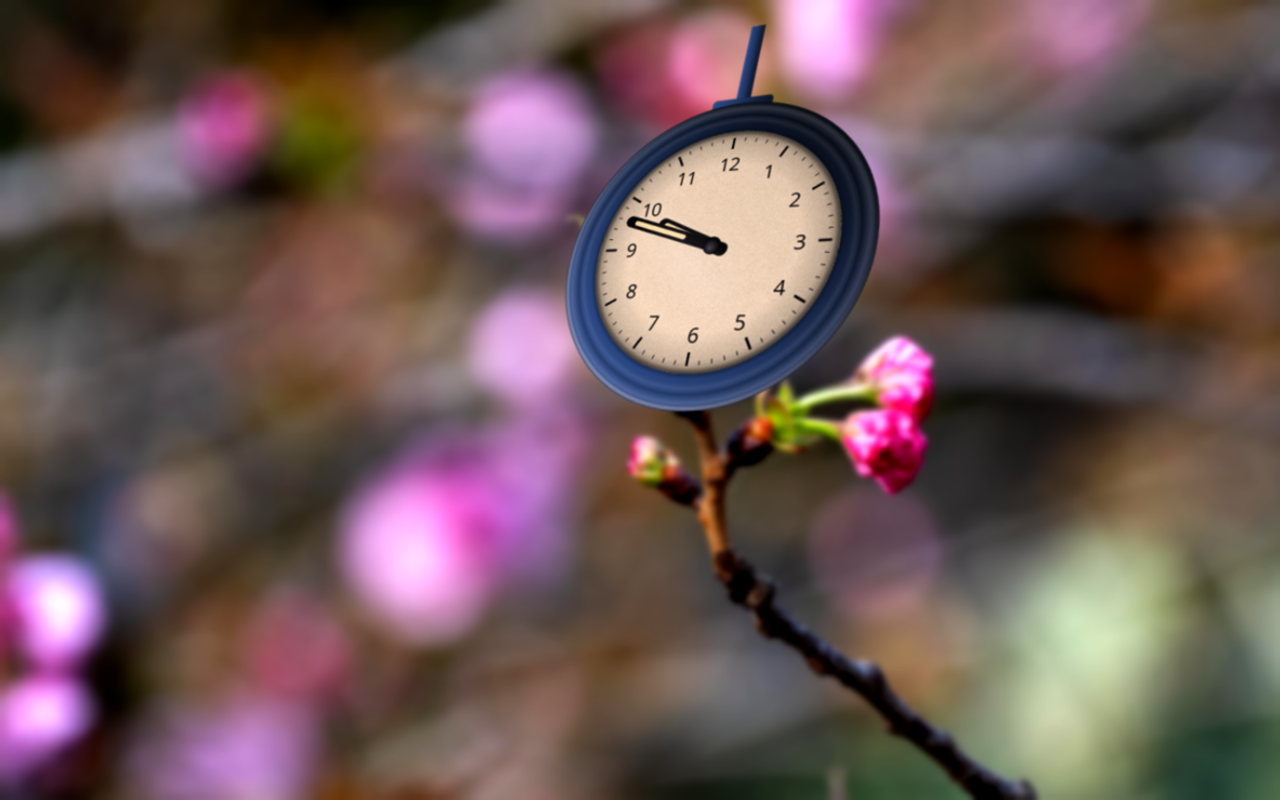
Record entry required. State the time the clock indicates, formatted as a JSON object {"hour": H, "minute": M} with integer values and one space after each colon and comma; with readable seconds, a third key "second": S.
{"hour": 9, "minute": 48}
